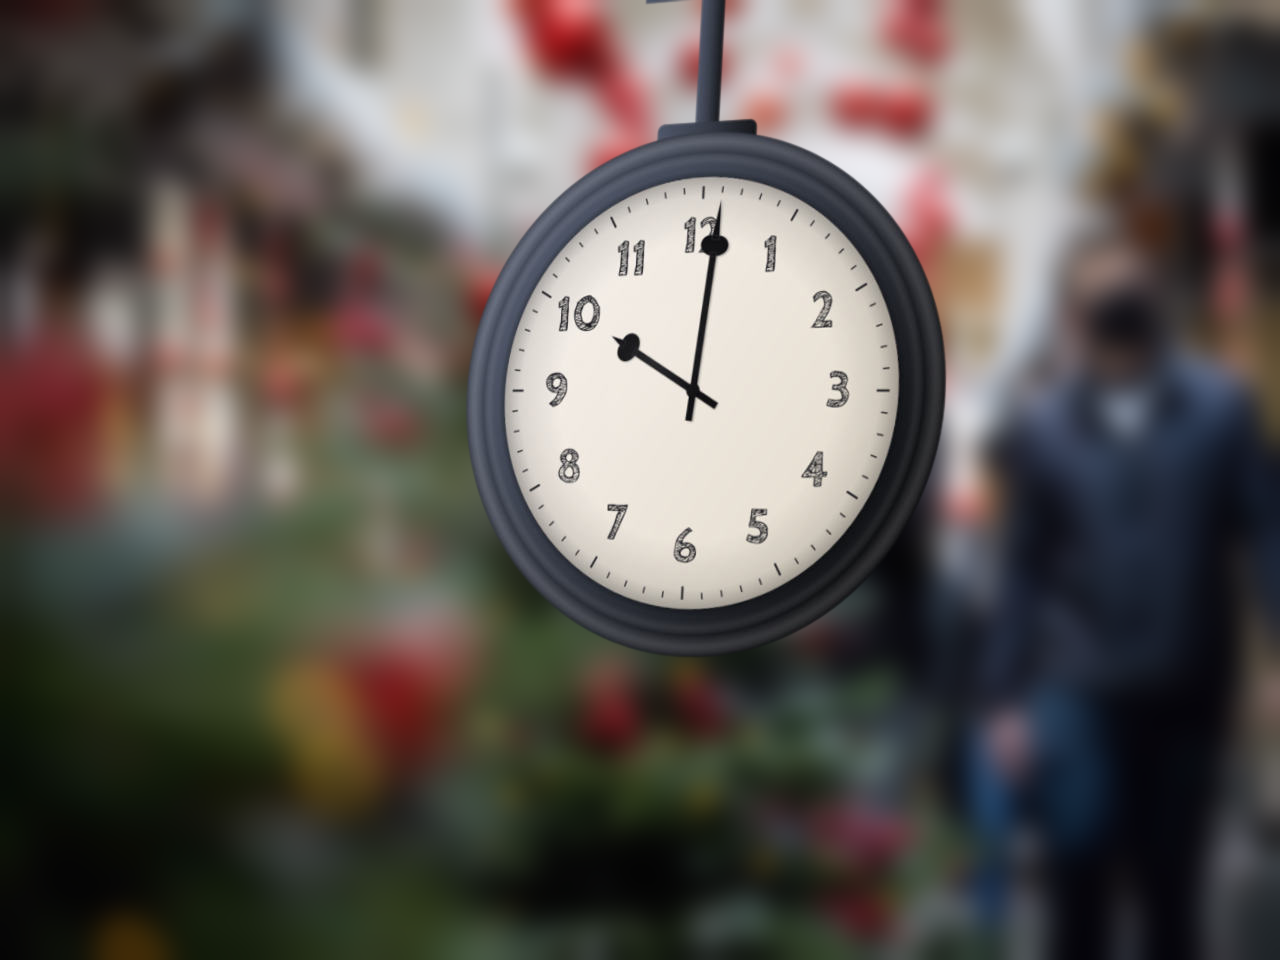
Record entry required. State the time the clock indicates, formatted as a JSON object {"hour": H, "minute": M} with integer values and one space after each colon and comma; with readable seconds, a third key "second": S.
{"hour": 10, "minute": 1}
